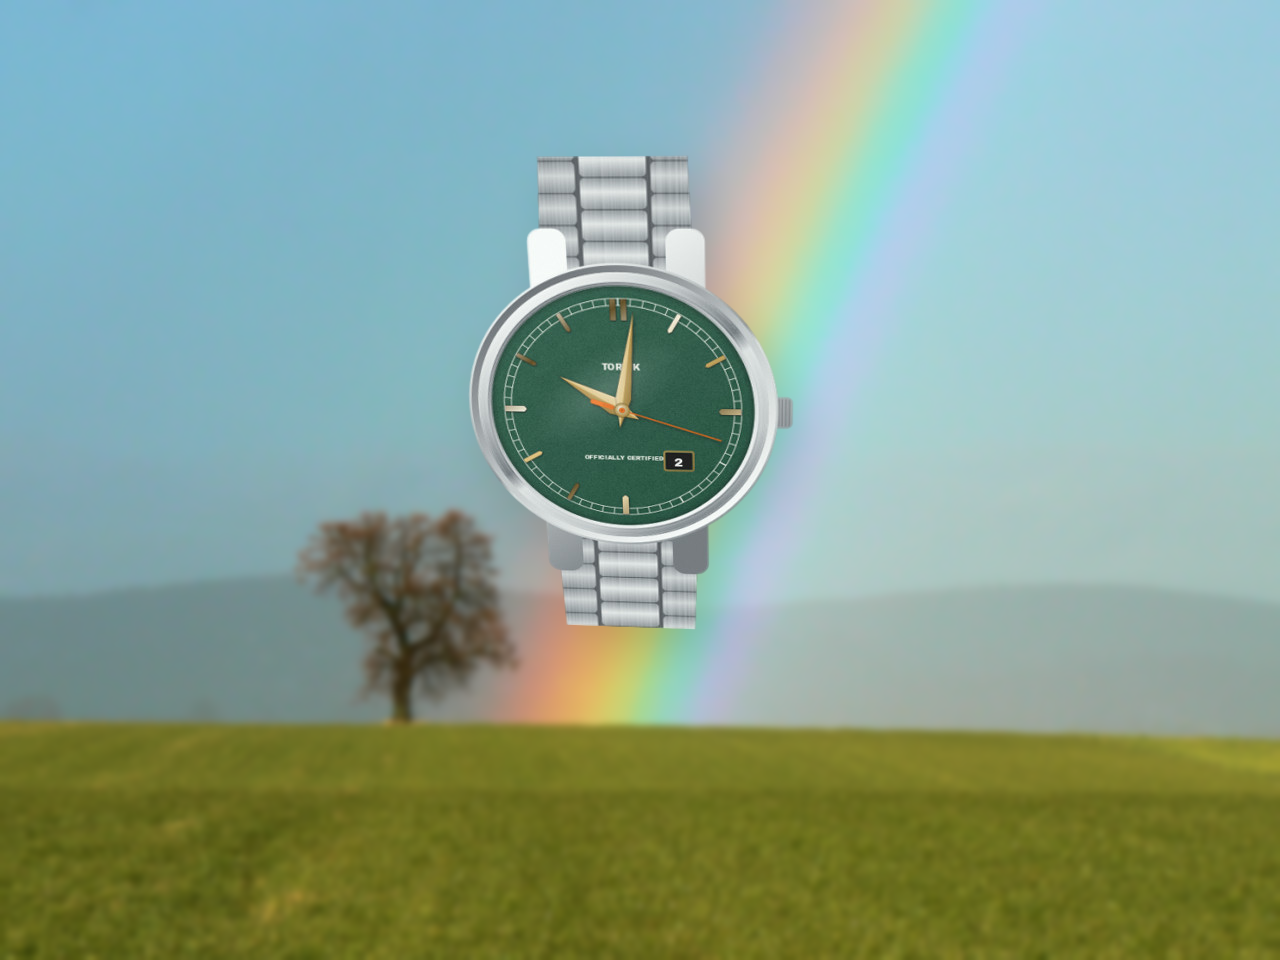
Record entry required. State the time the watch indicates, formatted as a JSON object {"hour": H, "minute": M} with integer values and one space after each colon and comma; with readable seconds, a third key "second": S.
{"hour": 10, "minute": 1, "second": 18}
